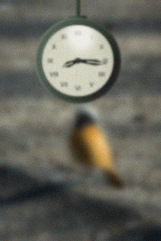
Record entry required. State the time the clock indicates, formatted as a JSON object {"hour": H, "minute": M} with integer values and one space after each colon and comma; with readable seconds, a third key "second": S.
{"hour": 8, "minute": 16}
